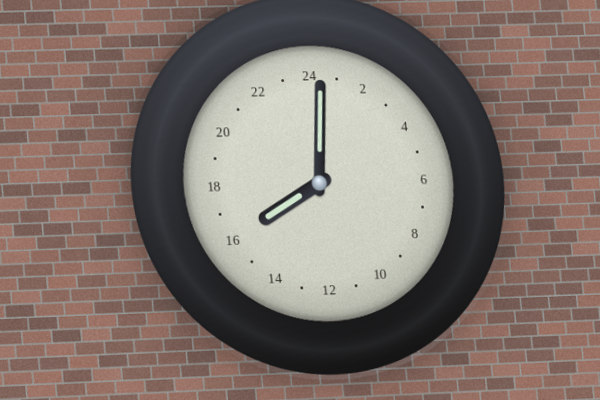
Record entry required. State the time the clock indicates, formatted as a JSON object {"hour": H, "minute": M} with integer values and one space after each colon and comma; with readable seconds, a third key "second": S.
{"hour": 16, "minute": 1}
